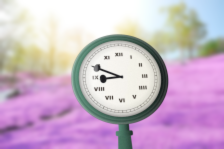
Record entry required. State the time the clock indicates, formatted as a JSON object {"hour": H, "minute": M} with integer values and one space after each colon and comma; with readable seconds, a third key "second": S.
{"hour": 8, "minute": 49}
